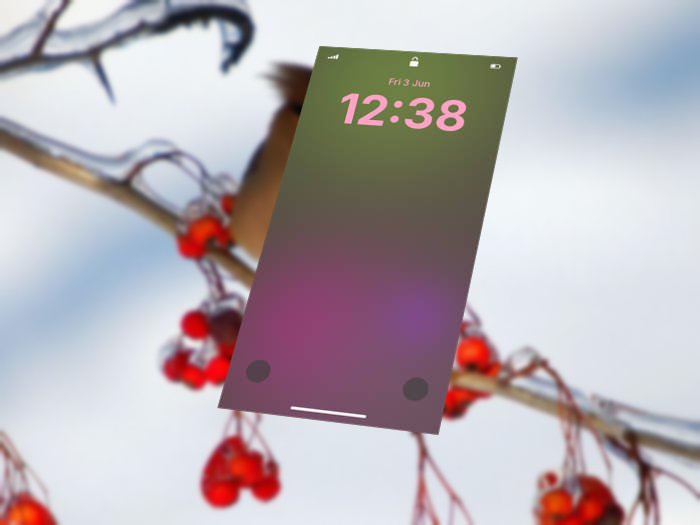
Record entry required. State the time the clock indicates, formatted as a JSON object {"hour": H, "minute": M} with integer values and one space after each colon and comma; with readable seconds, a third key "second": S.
{"hour": 12, "minute": 38}
